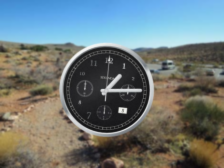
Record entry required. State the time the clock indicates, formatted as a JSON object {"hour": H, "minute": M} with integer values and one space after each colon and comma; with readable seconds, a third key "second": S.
{"hour": 1, "minute": 14}
